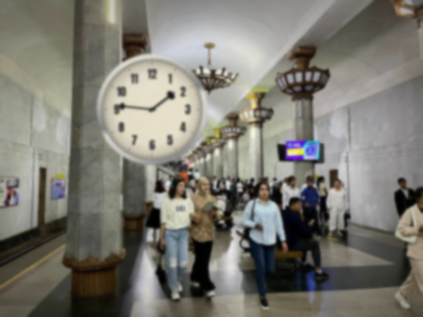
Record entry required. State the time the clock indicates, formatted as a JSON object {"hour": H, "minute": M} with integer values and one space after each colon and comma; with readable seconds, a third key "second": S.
{"hour": 1, "minute": 46}
